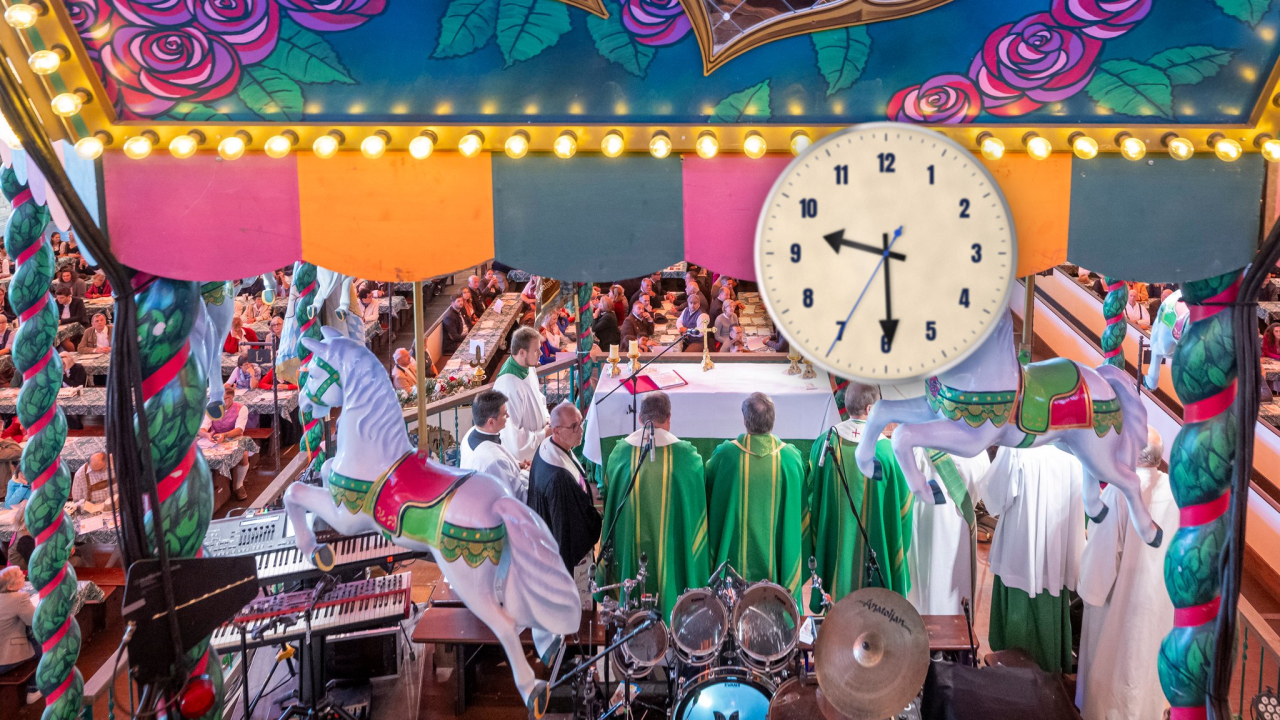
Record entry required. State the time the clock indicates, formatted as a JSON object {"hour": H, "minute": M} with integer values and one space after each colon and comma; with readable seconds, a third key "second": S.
{"hour": 9, "minute": 29, "second": 35}
